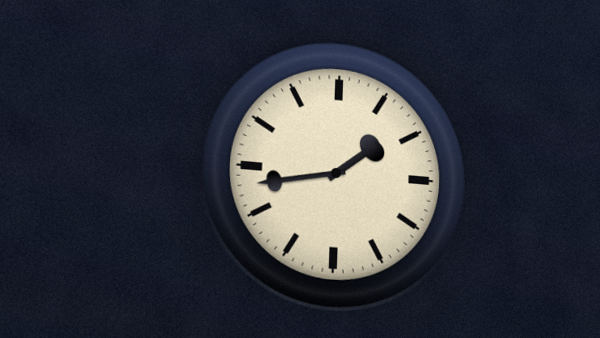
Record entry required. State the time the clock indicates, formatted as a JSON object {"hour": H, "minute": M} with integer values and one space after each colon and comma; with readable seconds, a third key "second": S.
{"hour": 1, "minute": 43}
